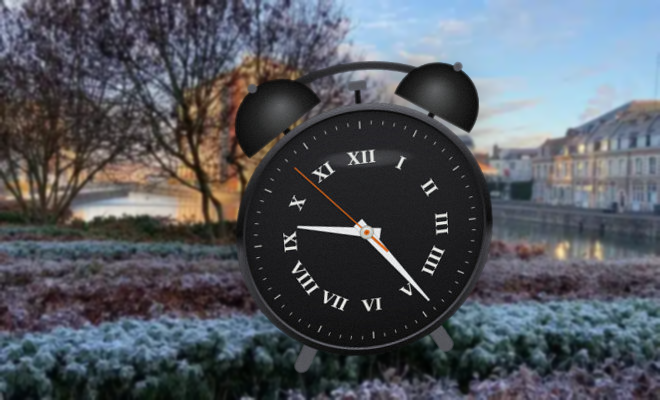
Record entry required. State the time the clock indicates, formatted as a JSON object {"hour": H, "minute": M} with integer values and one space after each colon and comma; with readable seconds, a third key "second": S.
{"hour": 9, "minute": 23, "second": 53}
